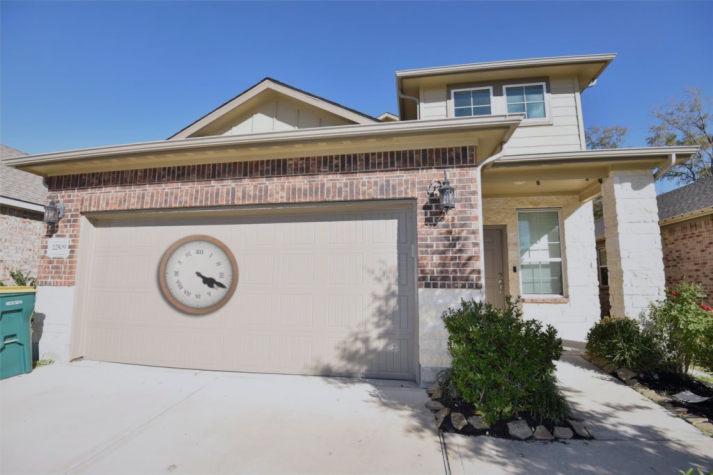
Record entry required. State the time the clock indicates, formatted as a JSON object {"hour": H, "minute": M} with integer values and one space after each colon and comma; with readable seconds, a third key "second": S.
{"hour": 4, "minute": 19}
